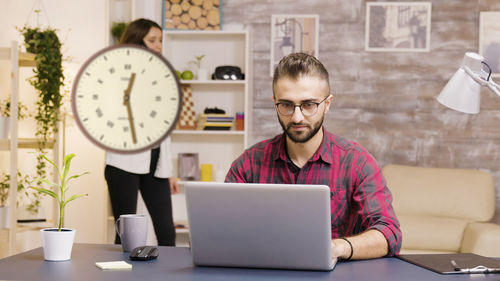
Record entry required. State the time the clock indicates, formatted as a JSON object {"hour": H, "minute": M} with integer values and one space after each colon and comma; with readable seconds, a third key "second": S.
{"hour": 12, "minute": 28}
